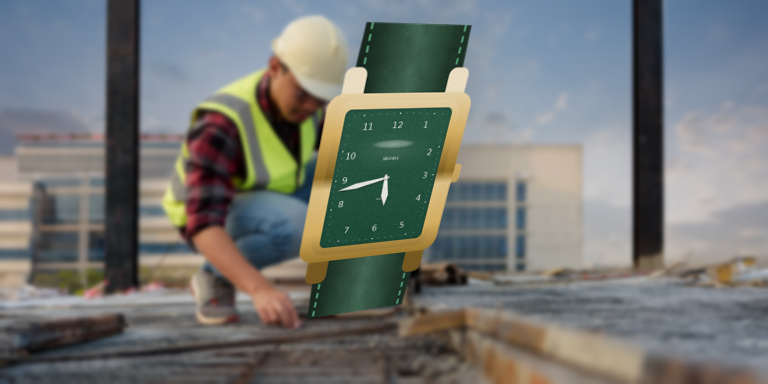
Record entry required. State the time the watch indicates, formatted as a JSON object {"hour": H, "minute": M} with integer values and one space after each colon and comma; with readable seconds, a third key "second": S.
{"hour": 5, "minute": 43}
